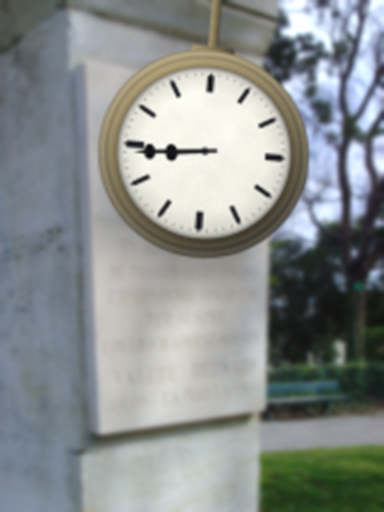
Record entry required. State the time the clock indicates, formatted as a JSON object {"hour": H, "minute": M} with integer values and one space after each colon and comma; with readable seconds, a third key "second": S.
{"hour": 8, "minute": 44}
